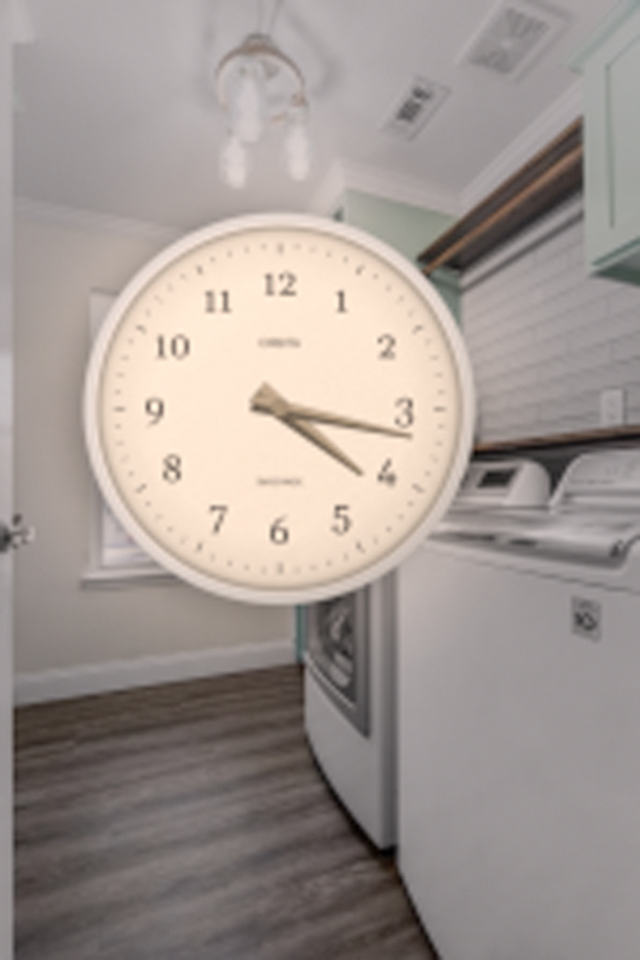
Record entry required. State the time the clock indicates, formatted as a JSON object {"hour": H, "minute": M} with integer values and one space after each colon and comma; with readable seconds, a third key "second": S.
{"hour": 4, "minute": 17}
